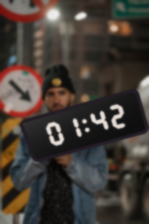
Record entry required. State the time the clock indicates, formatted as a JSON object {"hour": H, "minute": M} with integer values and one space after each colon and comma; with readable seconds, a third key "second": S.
{"hour": 1, "minute": 42}
